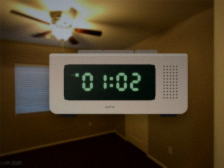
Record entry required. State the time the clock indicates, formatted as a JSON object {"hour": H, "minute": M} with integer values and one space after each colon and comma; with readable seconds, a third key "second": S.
{"hour": 1, "minute": 2}
